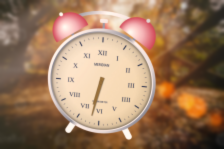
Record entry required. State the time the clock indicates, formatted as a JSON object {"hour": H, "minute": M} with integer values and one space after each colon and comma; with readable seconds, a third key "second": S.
{"hour": 6, "minute": 32}
